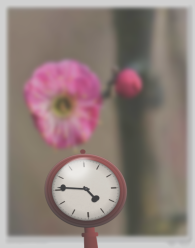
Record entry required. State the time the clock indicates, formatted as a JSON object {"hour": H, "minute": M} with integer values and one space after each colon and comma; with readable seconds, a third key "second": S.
{"hour": 4, "minute": 46}
